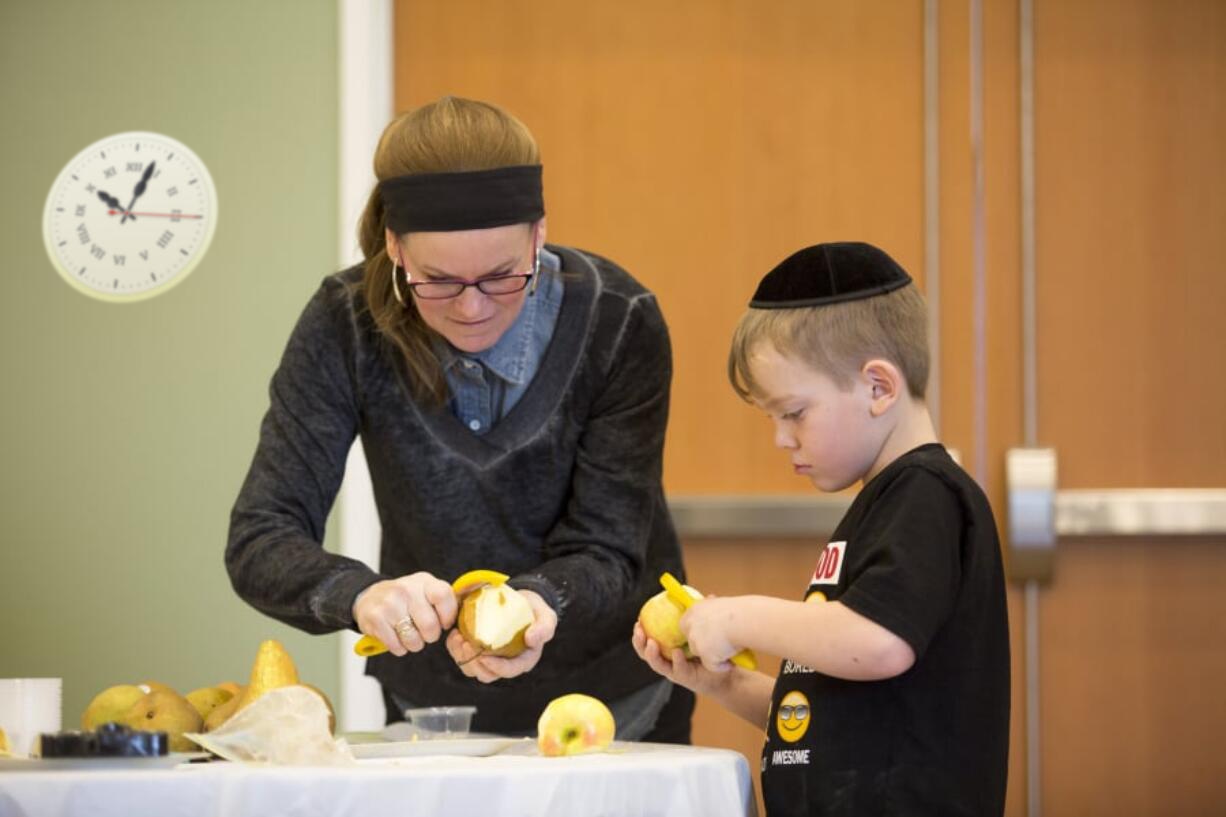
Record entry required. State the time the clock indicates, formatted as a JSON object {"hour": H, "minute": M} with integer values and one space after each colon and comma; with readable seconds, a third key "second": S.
{"hour": 10, "minute": 3, "second": 15}
